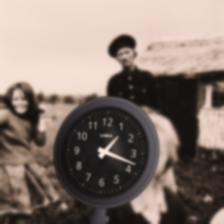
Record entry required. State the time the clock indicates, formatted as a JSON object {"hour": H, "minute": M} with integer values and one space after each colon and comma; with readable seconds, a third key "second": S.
{"hour": 1, "minute": 18}
